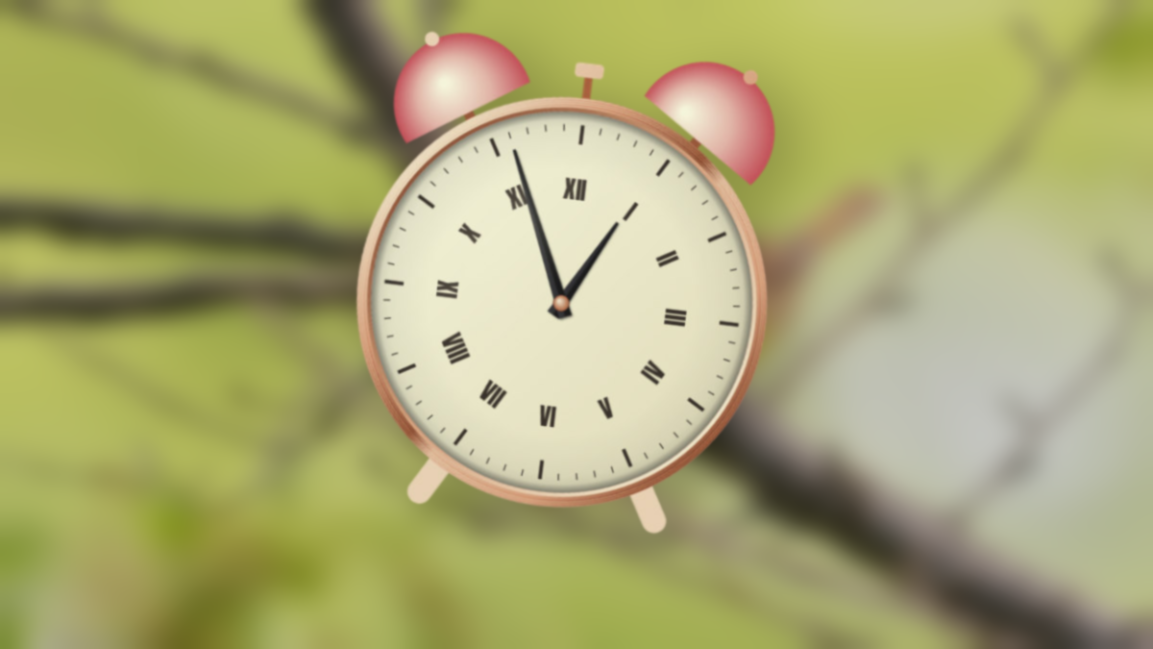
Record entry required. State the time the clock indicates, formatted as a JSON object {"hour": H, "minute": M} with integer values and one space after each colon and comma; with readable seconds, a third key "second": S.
{"hour": 12, "minute": 56}
